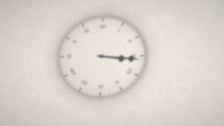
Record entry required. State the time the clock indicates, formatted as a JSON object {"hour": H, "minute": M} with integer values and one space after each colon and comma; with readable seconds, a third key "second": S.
{"hour": 3, "minute": 16}
